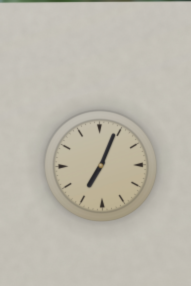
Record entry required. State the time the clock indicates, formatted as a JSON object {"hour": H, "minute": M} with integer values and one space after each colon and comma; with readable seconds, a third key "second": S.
{"hour": 7, "minute": 4}
